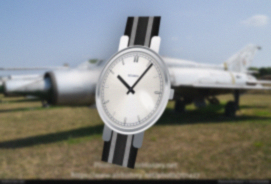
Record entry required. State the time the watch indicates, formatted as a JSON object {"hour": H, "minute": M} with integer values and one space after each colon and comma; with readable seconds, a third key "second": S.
{"hour": 10, "minute": 6}
